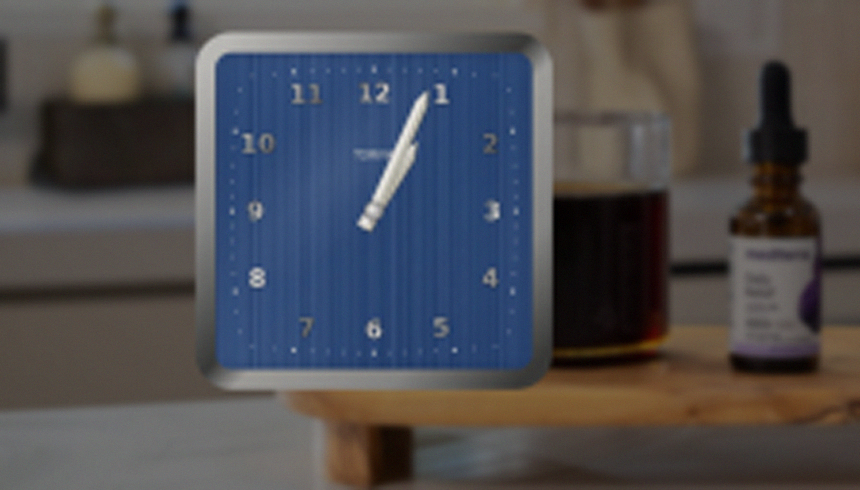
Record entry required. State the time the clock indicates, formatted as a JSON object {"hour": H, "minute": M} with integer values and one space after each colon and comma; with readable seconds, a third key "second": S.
{"hour": 1, "minute": 4}
